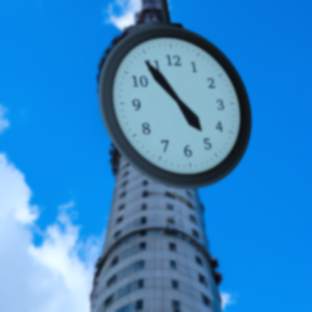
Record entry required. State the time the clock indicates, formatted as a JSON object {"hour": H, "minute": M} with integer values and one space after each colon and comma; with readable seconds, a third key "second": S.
{"hour": 4, "minute": 54}
